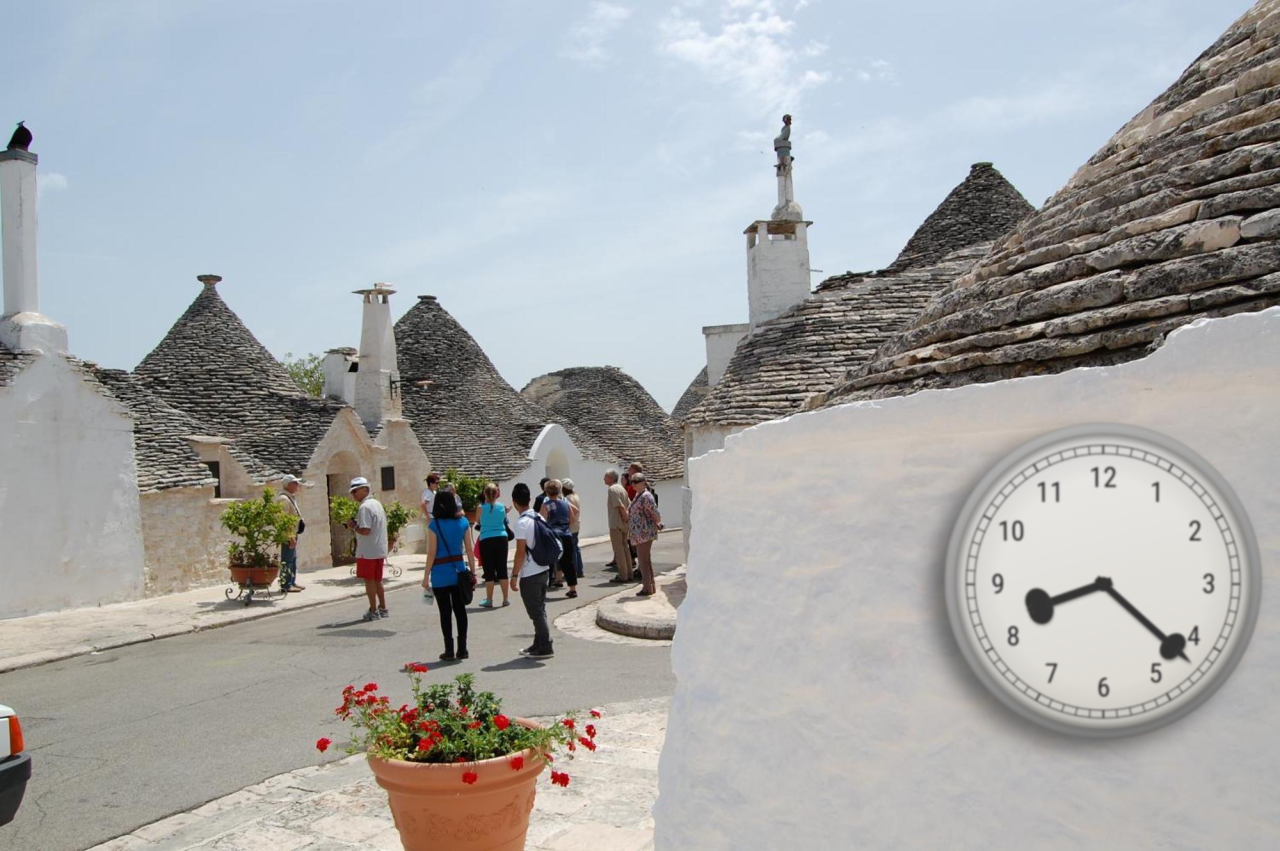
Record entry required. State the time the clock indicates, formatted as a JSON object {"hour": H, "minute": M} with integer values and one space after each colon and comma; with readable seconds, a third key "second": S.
{"hour": 8, "minute": 22}
